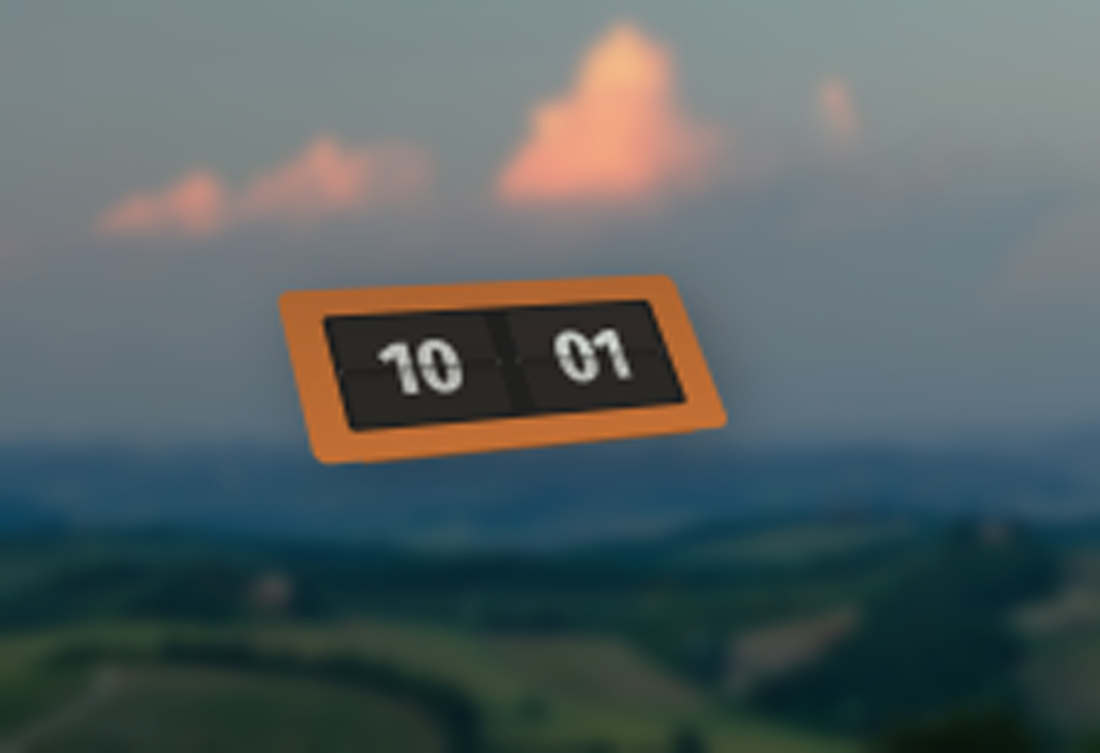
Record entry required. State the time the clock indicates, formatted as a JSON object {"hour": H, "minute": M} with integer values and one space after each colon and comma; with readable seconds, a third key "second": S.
{"hour": 10, "minute": 1}
